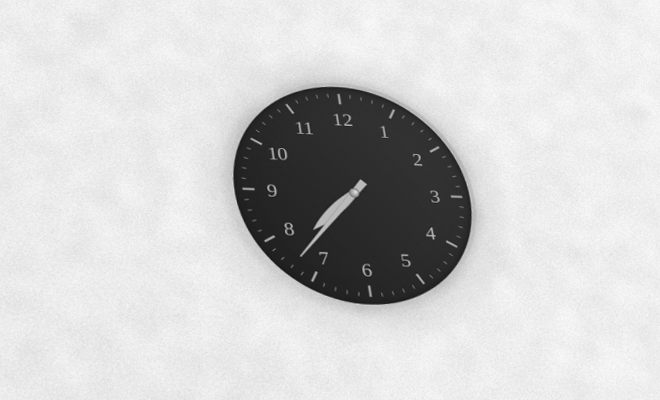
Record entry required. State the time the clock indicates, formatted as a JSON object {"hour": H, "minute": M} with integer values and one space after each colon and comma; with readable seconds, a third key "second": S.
{"hour": 7, "minute": 37}
